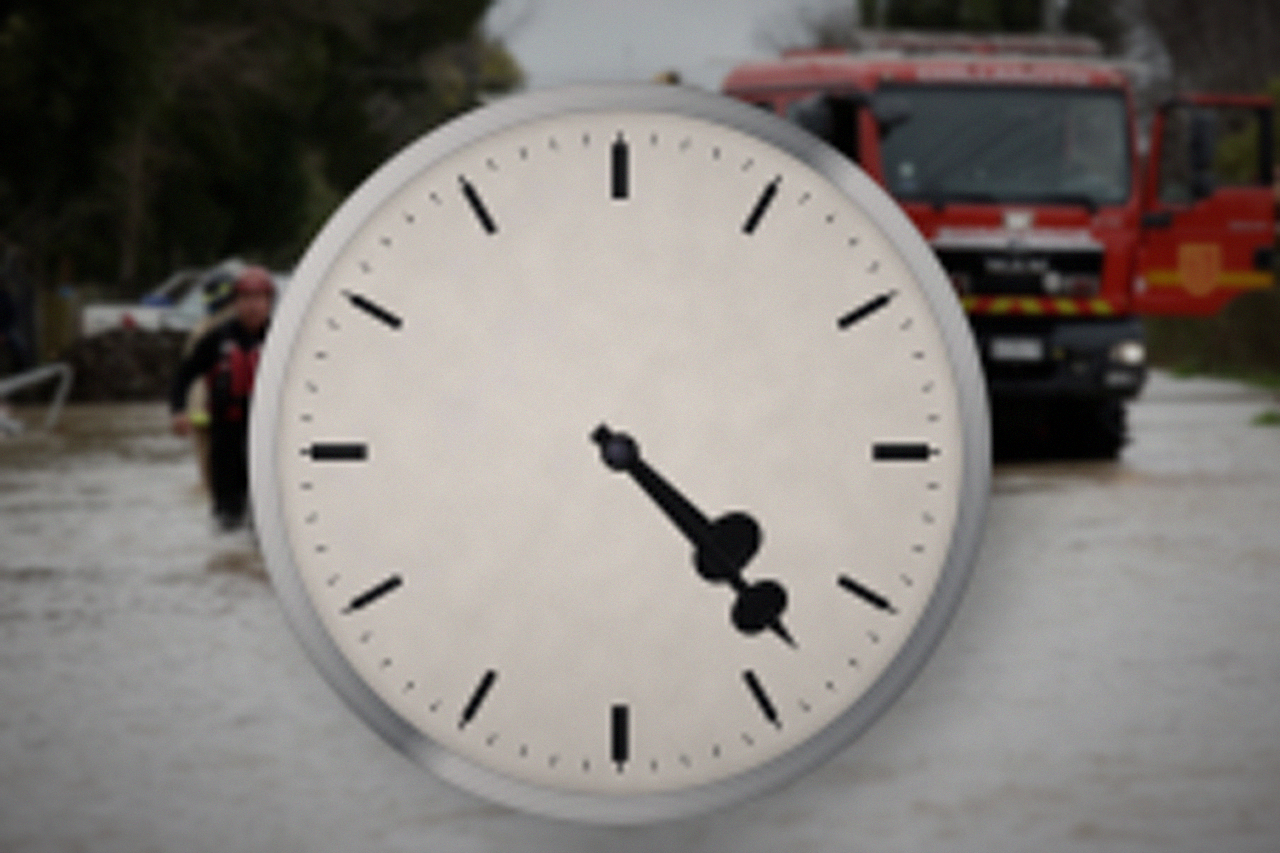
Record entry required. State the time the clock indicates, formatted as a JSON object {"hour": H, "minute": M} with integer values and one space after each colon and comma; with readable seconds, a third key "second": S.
{"hour": 4, "minute": 23}
